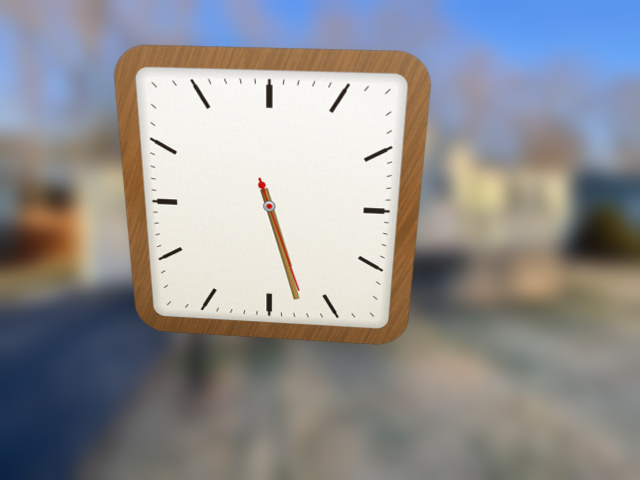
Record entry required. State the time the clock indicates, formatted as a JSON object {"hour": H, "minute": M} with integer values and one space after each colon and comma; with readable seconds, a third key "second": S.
{"hour": 5, "minute": 27, "second": 27}
